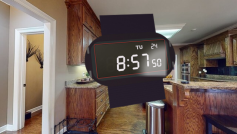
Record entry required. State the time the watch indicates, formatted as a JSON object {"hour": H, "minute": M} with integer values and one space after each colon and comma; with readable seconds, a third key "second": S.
{"hour": 8, "minute": 57, "second": 50}
